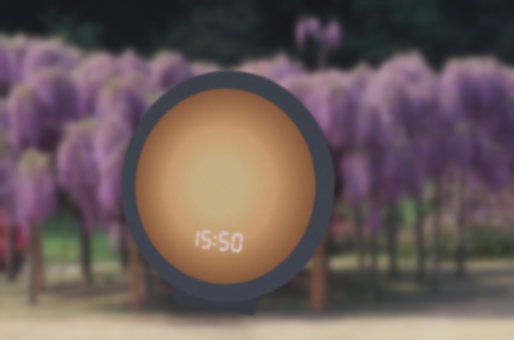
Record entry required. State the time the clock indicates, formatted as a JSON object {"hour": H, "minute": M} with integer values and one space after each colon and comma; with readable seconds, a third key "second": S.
{"hour": 15, "minute": 50}
